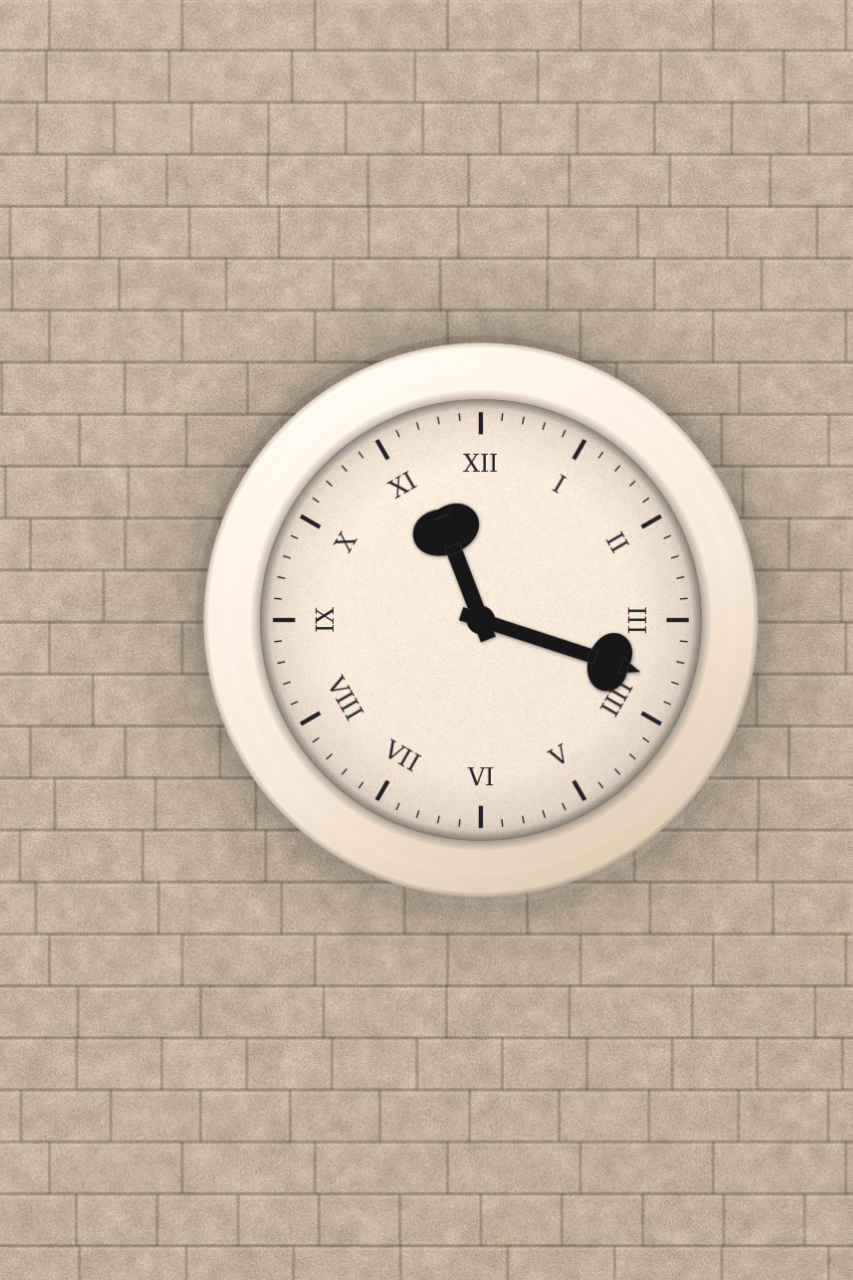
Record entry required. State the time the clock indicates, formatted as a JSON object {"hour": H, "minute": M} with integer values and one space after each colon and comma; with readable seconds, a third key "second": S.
{"hour": 11, "minute": 18}
